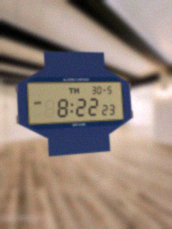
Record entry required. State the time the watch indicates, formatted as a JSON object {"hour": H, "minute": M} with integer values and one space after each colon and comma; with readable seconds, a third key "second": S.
{"hour": 8, "minute": 22, "second": 23}
